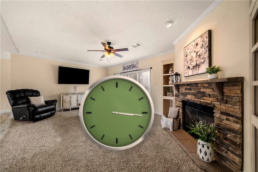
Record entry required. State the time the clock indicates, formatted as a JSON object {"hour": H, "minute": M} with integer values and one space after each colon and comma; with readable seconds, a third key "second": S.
{"hour": 3, "minute": 16}
